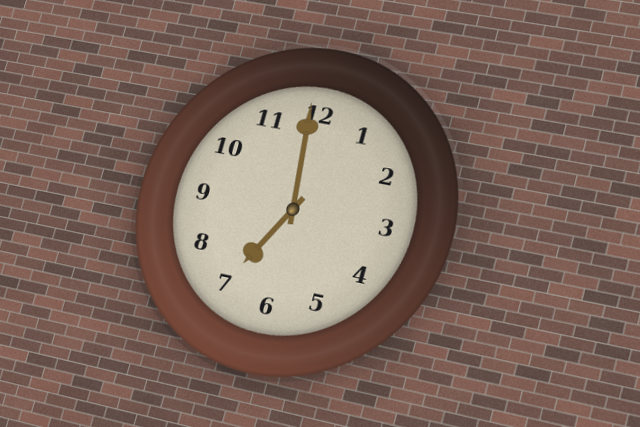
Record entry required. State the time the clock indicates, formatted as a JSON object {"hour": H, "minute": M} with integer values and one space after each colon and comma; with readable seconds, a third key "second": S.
{"hour": 6, "minute": 59}
